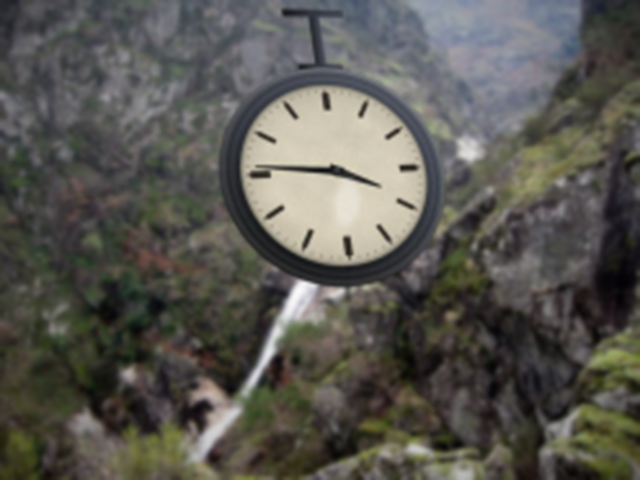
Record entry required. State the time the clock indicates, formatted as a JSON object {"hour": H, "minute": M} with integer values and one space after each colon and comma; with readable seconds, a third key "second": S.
{"hour": 3, "minute": 46}
